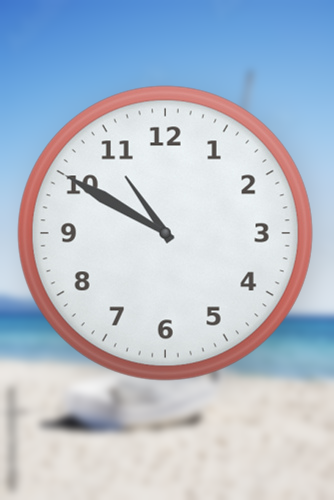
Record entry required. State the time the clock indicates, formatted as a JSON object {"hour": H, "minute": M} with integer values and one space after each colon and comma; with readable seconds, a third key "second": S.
{"hour": 10, "minute": 50}
